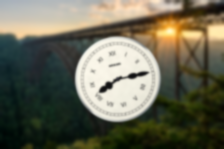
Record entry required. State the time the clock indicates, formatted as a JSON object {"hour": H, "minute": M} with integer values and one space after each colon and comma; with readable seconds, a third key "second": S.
{"hour": 8, "minute": 15}
